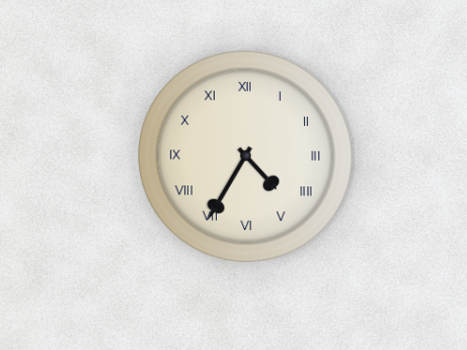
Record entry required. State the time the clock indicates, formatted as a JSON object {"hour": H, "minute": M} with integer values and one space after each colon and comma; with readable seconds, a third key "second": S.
{"hour": 4, "minute": 35}
